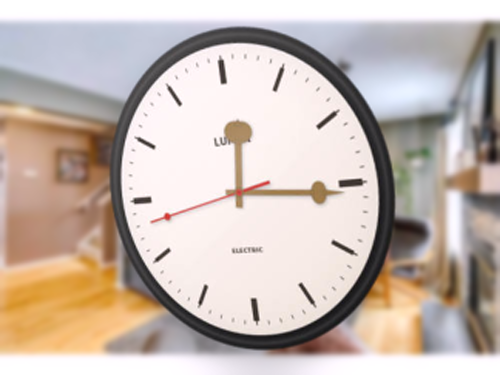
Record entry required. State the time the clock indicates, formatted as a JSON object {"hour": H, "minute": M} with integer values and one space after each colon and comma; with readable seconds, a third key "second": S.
{"hour": 12, "minute": 15, "second": 43}
